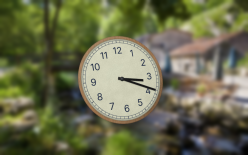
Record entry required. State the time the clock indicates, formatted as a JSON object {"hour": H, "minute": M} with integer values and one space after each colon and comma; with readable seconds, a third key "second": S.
{"hour": 3, "minute": 19}
